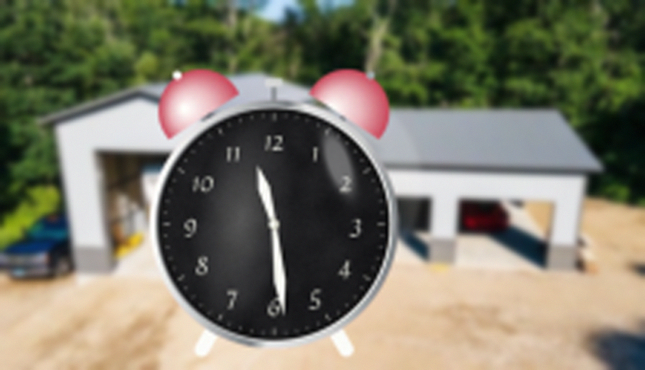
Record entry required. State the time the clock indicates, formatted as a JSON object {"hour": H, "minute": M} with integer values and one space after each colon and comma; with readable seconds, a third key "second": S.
{"hour": 11, "minute": 29}
